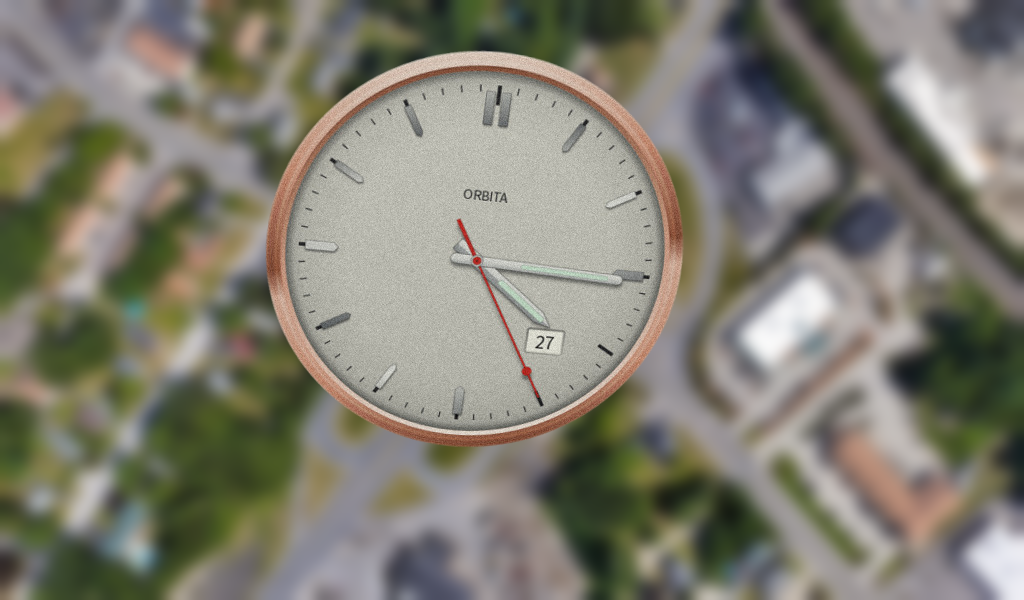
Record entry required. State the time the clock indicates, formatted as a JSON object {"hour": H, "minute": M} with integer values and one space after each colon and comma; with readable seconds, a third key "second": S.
{"hour": 4, "minute": 15, "second": 25}
